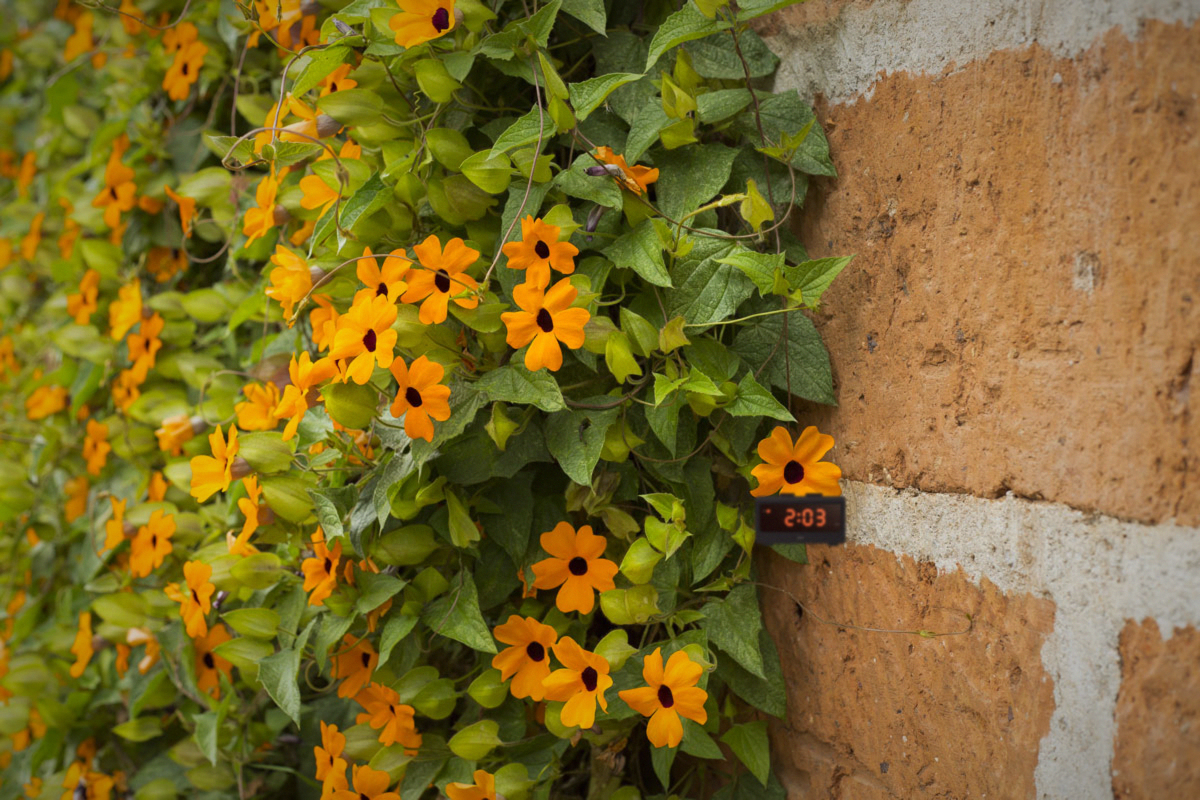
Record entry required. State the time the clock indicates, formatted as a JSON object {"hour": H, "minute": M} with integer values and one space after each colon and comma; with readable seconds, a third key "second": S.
{"hour": 2, "minute": 3}
